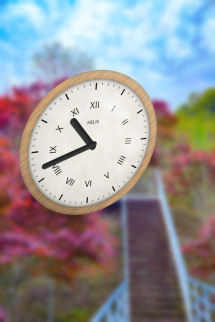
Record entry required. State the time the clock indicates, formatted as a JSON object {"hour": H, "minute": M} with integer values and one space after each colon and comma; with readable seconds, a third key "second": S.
{"hour": 10, "minute": 42}
